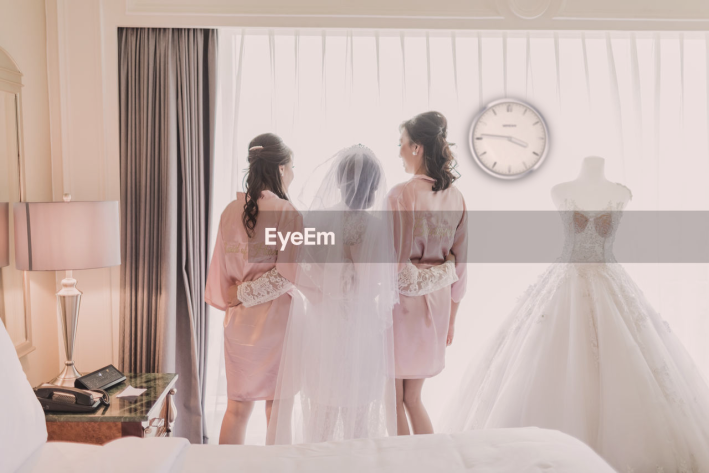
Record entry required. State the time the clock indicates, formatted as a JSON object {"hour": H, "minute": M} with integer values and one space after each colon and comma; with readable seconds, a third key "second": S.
{"hour": 3, "minute": 46}
